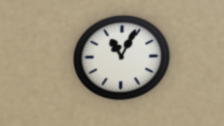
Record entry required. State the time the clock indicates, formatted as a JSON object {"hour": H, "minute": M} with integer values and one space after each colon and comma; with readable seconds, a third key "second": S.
{"hour": 11, "minute": 4}
